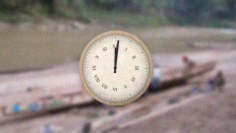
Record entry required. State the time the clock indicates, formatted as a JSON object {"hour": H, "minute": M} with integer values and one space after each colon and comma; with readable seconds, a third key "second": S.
{"hour": 12, "minute": 1}
